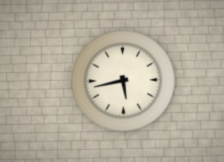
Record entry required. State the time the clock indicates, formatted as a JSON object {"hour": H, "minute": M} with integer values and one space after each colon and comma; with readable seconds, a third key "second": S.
{"hour": 5, "minute": 43}
